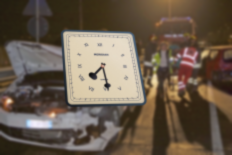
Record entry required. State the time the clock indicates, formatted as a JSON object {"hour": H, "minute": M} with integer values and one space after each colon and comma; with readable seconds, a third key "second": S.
{"hour": 7, "minute": 29}
